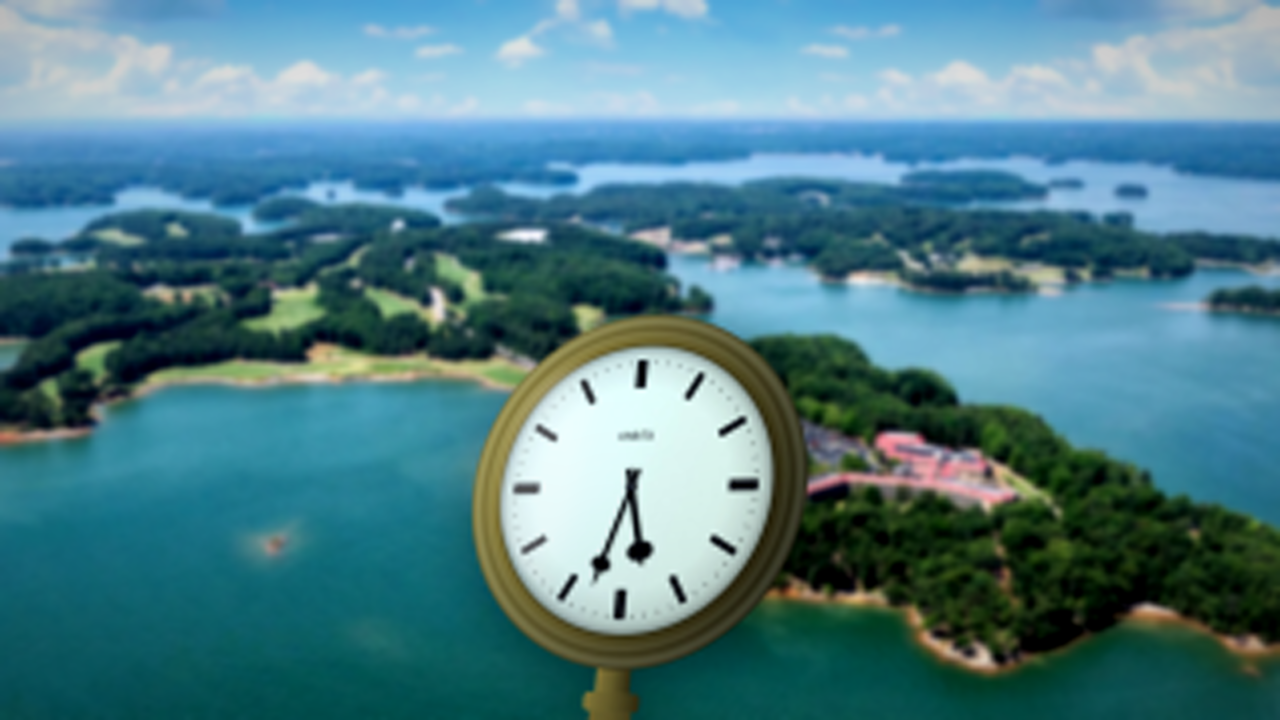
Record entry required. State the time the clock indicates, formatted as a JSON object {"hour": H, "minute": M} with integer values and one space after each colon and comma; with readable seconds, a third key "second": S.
{"hour": 5, "minute": 33}
